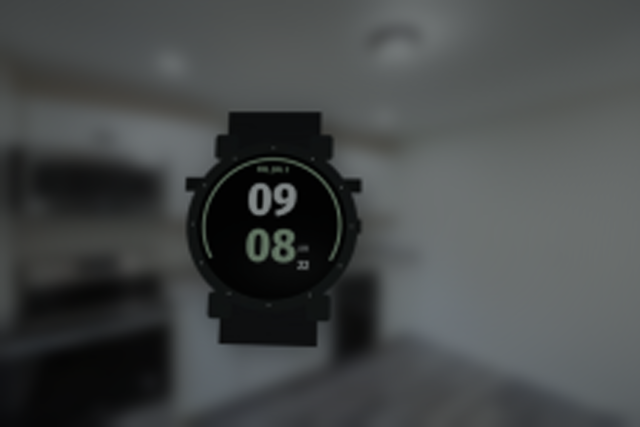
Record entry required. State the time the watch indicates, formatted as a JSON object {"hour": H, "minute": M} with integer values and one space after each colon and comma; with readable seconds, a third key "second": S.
{"hour": 9, "minute": 8}
